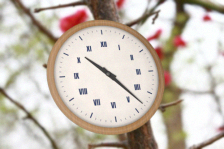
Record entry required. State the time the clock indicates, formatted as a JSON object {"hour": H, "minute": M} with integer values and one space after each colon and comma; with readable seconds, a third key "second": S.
{"hour": 10, "minute": 23}
